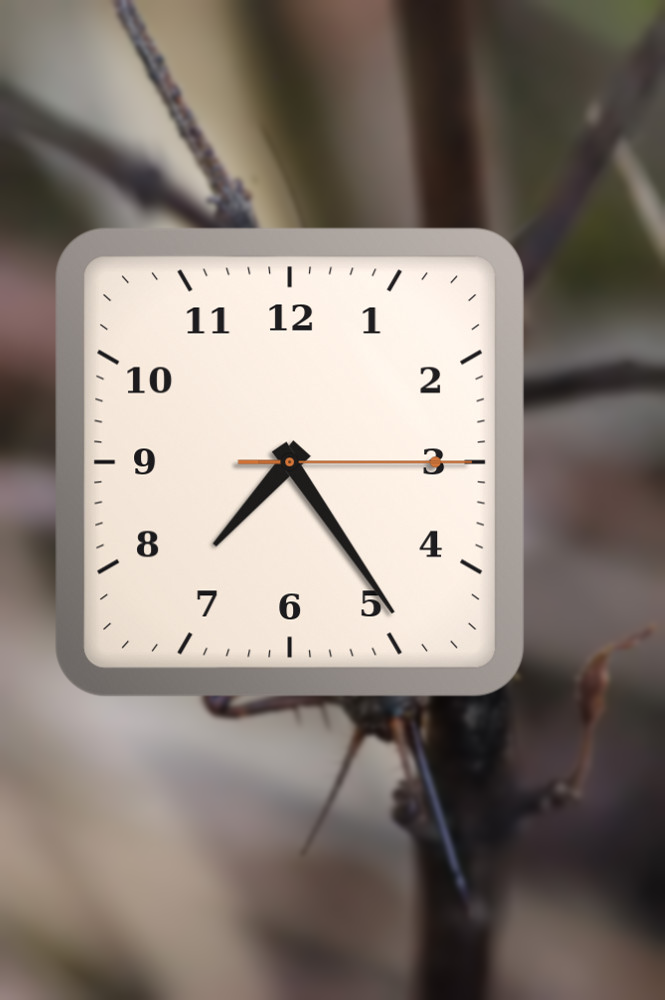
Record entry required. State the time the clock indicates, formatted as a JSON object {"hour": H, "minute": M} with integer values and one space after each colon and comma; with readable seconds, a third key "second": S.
{"hour": 7, "minute": 24, "second": 15}
